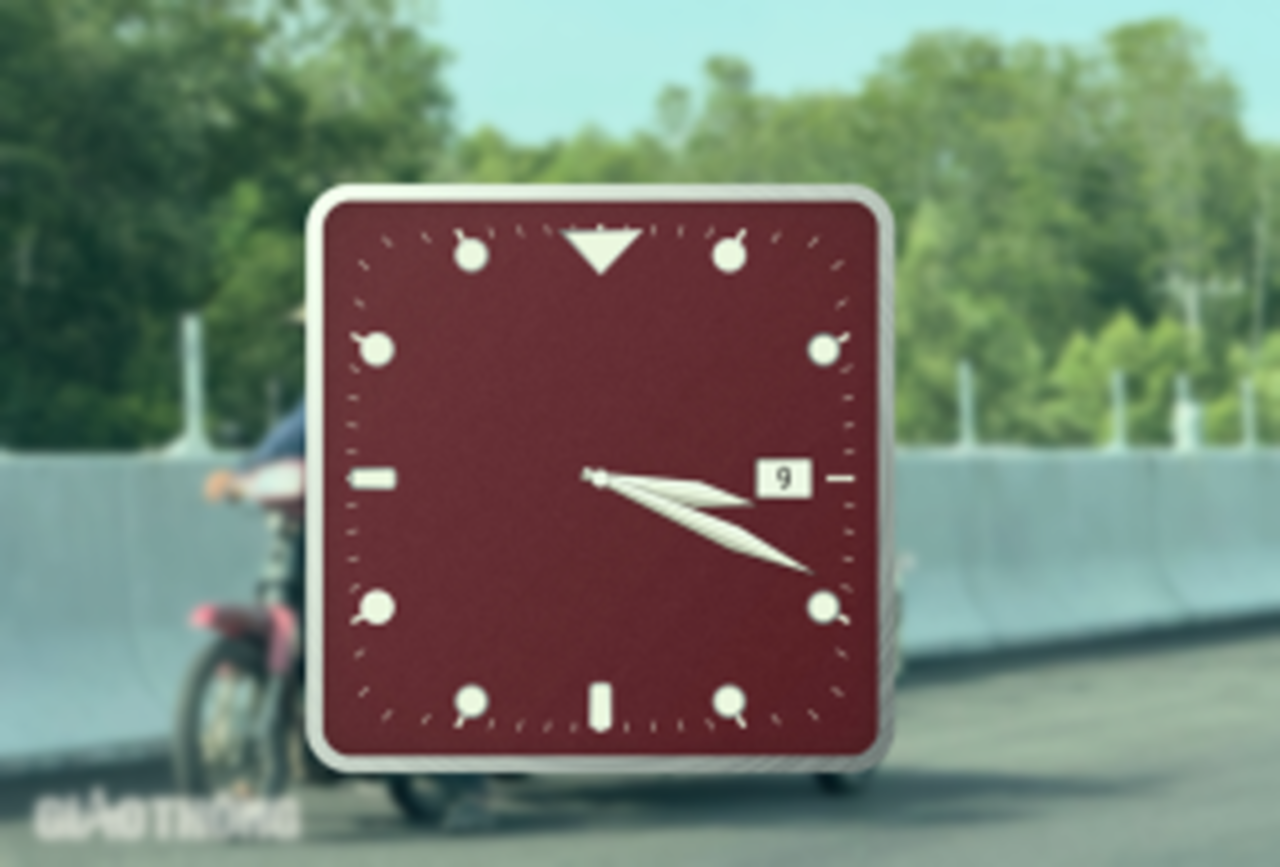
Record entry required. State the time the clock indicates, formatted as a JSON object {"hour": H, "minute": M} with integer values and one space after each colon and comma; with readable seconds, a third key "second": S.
{"hour": 3, "minute": 19}
